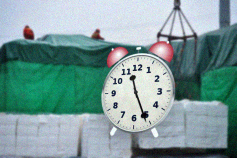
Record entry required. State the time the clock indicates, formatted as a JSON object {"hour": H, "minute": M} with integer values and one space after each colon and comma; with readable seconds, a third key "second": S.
{"hour": 11, "minute": 26}
